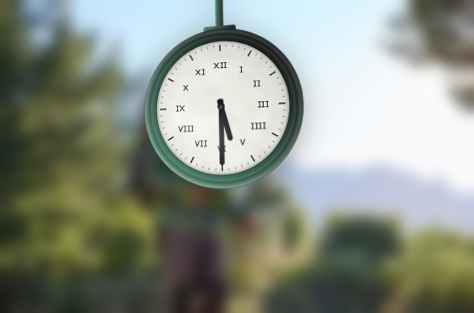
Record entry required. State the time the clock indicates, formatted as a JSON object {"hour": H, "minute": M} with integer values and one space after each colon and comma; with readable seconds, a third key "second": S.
{"hour": 5, "minute": 30}
